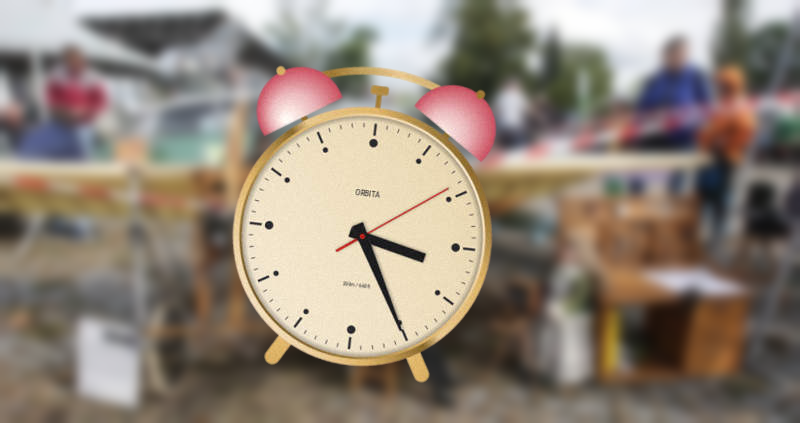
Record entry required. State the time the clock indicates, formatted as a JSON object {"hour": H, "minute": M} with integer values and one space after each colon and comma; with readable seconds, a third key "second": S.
{"hour": 3, "minute": 25, "second": 9}
